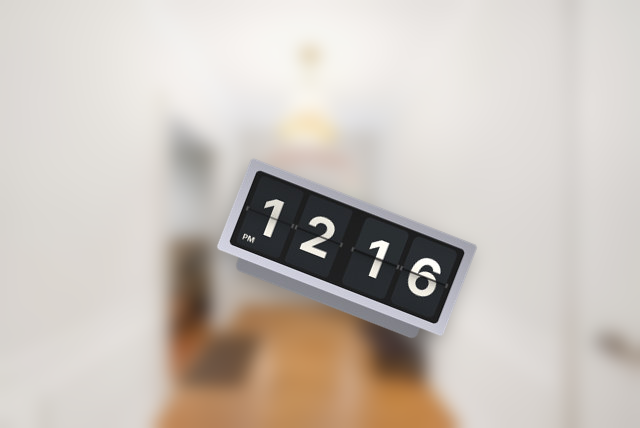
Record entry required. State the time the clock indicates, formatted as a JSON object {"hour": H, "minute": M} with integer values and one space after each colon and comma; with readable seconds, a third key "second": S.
{"hour": 12, "minute": 16}
